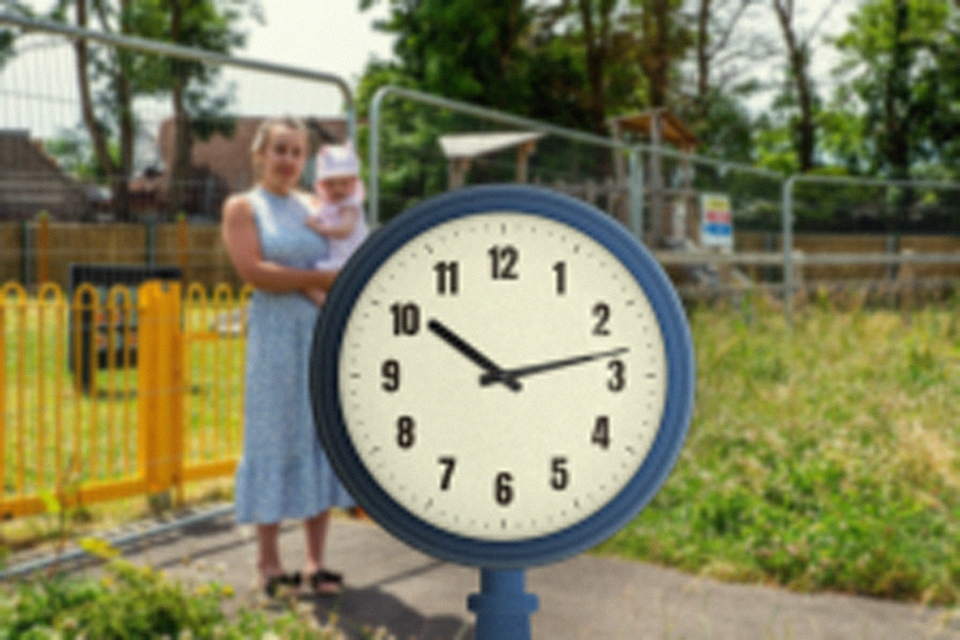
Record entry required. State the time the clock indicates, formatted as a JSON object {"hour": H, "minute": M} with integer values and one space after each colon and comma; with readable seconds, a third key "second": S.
{"hour": 10, "minute": 13}
